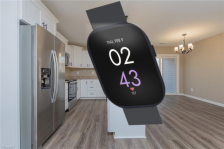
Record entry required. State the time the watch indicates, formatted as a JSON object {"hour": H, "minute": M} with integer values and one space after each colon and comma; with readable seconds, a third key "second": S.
{"hour": 2, "minute": 43}
